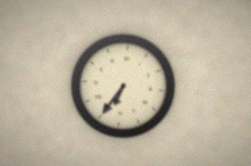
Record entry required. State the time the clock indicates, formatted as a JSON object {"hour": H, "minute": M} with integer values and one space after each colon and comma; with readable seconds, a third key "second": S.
{"hour": 6, "minute": 35}
